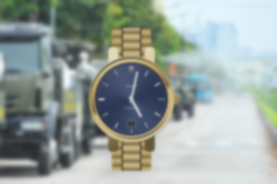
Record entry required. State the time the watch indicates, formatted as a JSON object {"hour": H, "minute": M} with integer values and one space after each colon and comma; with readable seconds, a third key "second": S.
{"hour": 5, "minute": 2}
